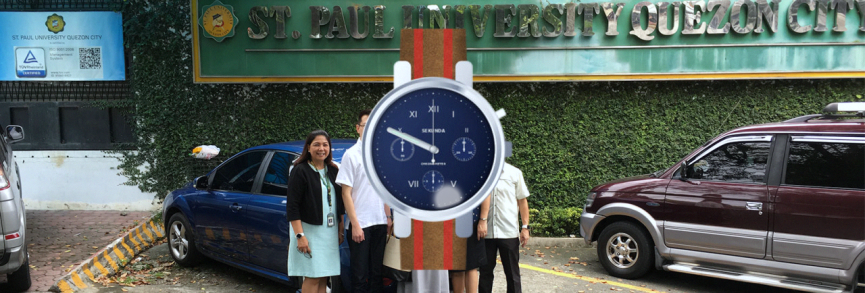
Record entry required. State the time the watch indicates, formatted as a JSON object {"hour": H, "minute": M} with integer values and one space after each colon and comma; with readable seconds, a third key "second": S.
{"hour": 9, "minute": 49}
